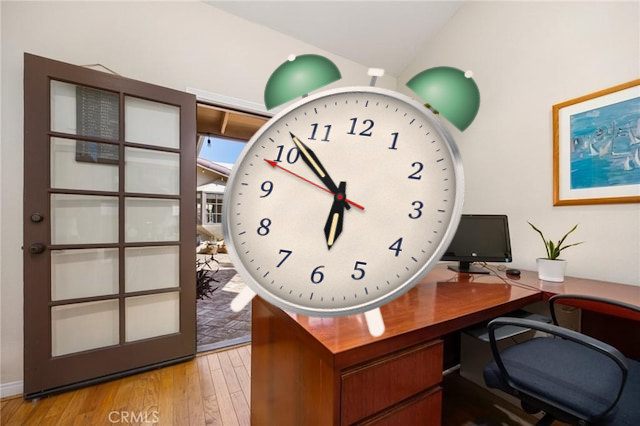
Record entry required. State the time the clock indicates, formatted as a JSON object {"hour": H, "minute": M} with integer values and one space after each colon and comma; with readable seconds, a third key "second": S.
{"hour": 5, "minute": 51, "second": 48}
